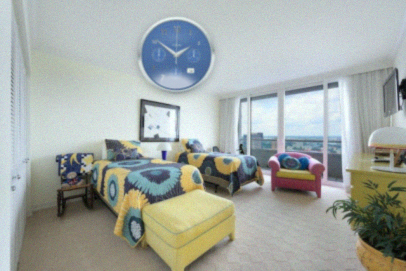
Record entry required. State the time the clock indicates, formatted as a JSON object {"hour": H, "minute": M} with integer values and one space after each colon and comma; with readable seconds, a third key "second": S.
{"hour": 1, "minute": 51}
